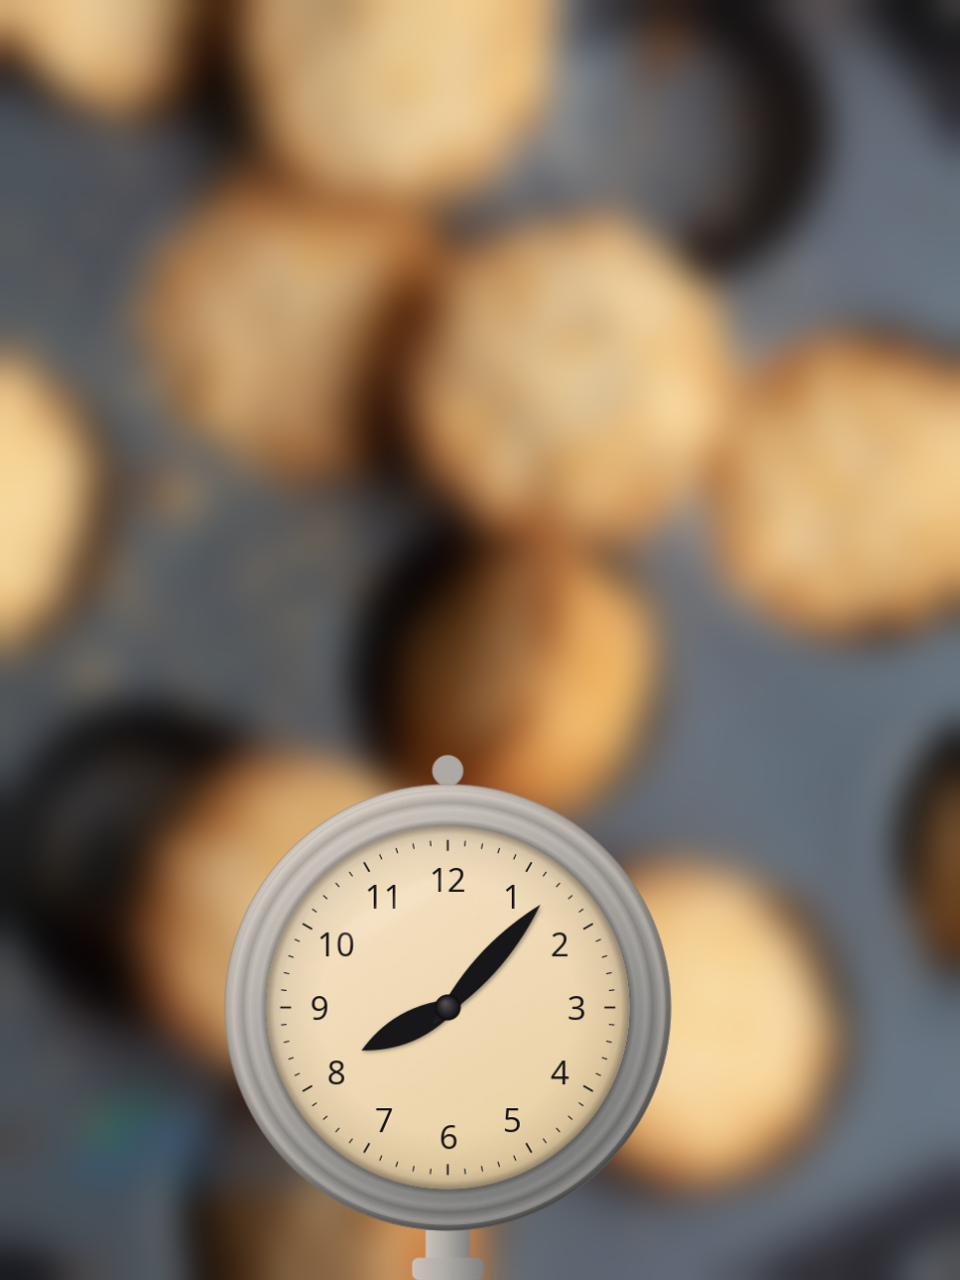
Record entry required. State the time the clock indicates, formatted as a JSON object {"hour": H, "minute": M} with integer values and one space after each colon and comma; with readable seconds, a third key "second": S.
{"hour": 8, "minute": 7}
